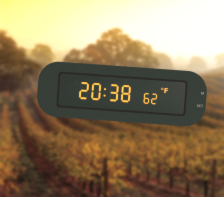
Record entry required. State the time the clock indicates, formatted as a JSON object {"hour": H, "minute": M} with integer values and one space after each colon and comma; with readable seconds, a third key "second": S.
{"hour": 20, "minute": 38}
